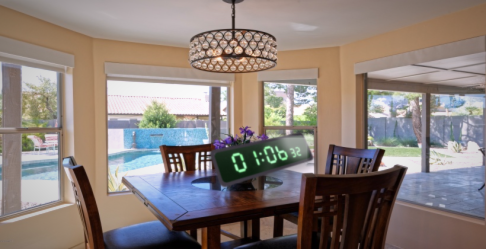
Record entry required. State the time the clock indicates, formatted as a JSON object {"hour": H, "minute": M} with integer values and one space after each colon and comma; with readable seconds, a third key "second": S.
{"hour": 1, "minute": 6, "second": 32}
